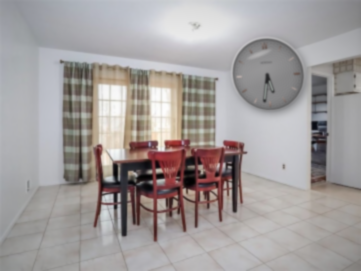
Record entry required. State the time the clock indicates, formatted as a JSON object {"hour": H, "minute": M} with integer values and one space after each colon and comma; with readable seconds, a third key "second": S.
{"hour": 5, "minute": 32}
